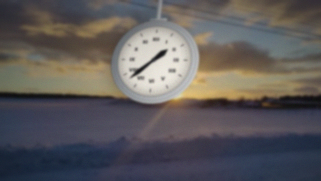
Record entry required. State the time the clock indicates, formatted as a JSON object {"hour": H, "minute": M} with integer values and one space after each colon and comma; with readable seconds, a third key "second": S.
{"hour": 1, "minute": 38}
